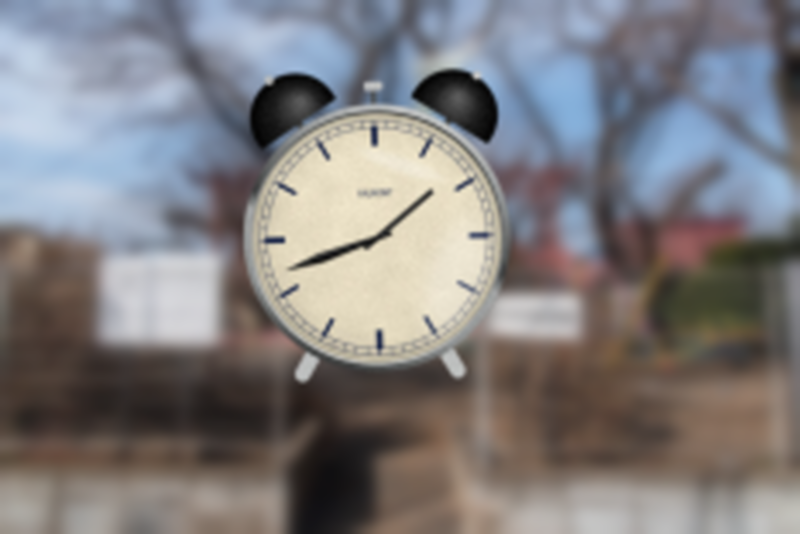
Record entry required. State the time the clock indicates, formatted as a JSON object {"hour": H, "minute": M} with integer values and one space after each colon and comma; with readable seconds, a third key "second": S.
{"hour": 1, "minute": 42}
